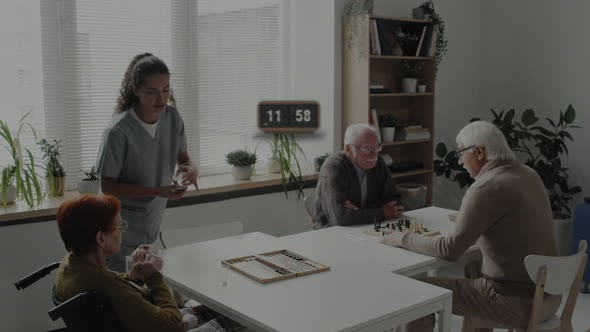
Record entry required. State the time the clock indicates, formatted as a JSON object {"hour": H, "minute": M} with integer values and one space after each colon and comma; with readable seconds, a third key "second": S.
{"hour": 11, "minute": 58}
